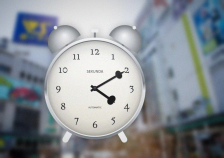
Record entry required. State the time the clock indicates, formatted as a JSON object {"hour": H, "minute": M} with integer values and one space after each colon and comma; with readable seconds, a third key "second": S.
{"hour": 4, "minute": 10}
